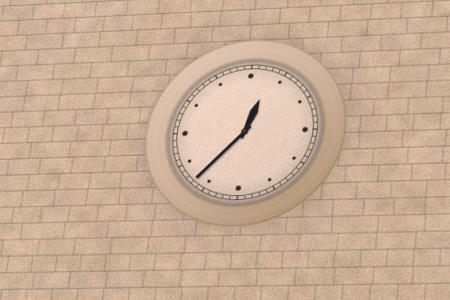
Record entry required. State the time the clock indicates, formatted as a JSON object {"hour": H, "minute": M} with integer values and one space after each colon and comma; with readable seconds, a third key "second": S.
{"hour": 12, "minute": 37}
